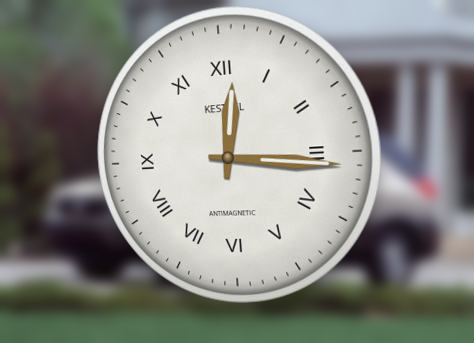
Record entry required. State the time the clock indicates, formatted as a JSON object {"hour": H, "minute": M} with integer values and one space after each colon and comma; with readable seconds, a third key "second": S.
{"hour": 12, "minute": 16}
